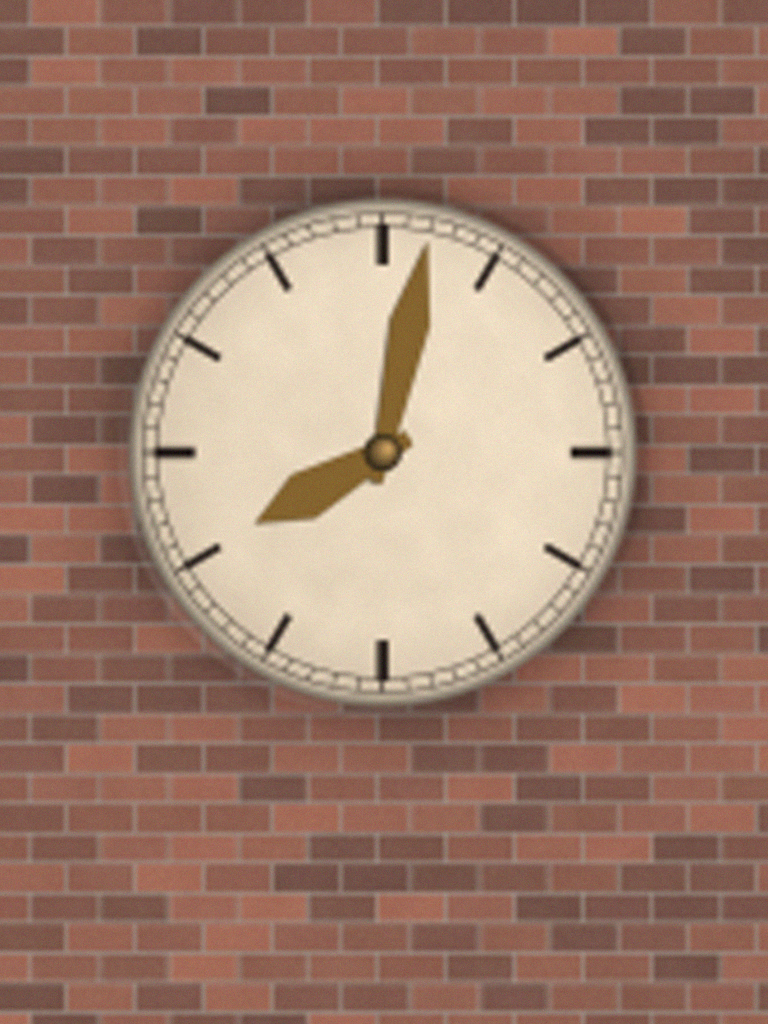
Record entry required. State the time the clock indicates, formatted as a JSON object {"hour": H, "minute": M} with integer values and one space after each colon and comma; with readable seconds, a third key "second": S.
{"hour": 8, "minute": 2}
